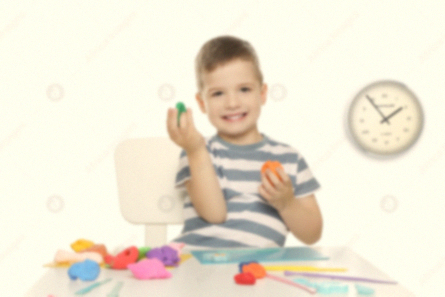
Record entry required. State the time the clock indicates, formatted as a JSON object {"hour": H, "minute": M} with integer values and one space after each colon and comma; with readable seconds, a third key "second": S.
{"hour": 1, "minute": 54}
